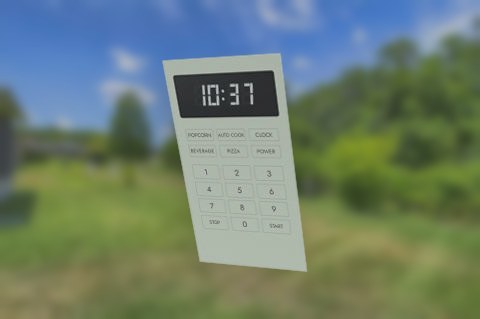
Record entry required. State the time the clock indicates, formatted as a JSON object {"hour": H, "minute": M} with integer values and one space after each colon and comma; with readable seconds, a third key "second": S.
{"hour": 10, "minute": 37}
